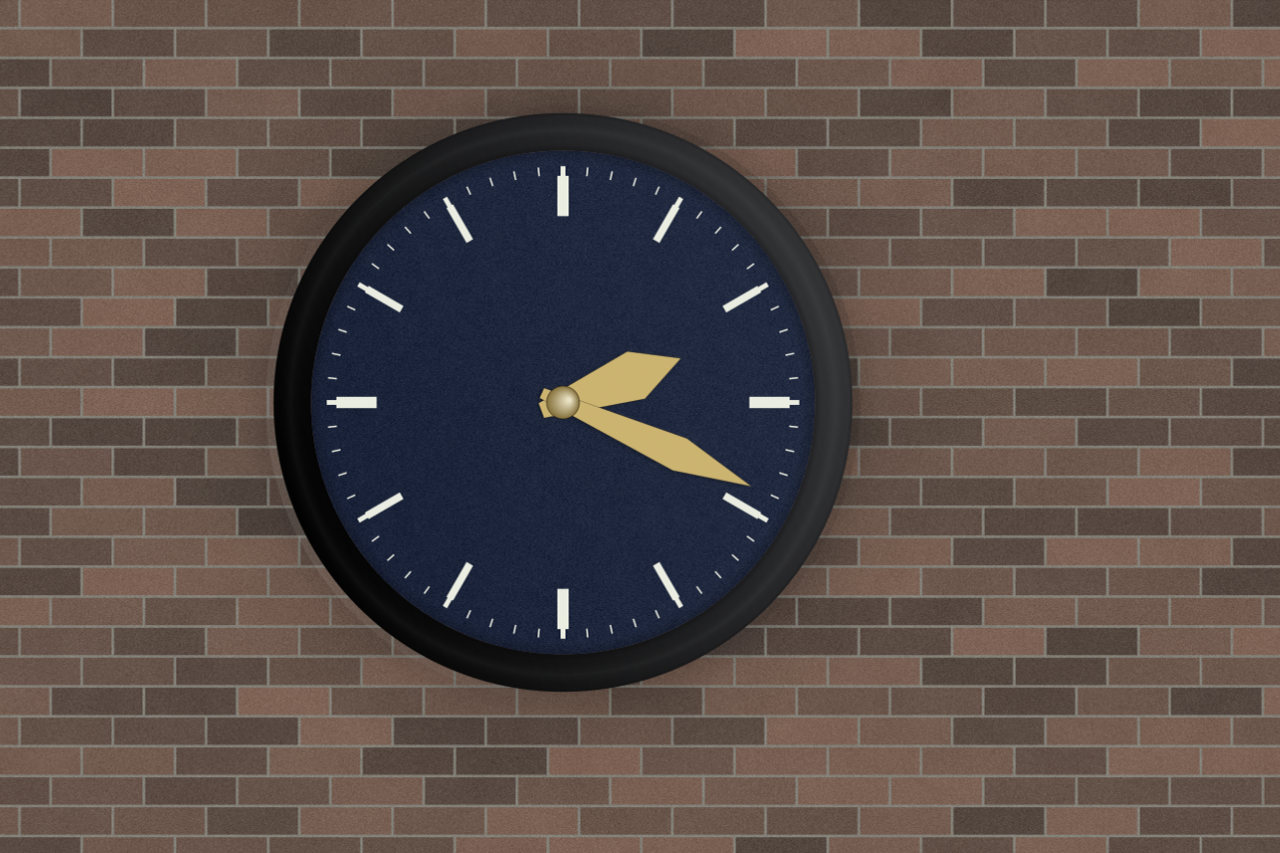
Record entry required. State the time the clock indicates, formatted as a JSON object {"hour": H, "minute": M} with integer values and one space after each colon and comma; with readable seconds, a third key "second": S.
{"hour": 2, "minute": 19}
